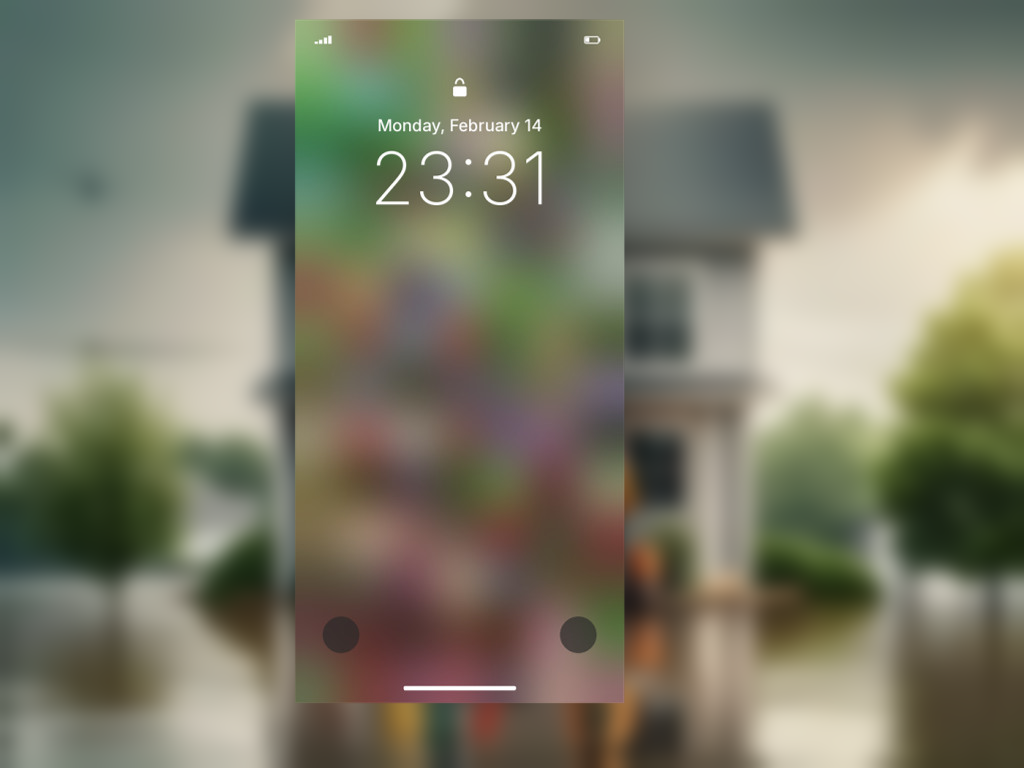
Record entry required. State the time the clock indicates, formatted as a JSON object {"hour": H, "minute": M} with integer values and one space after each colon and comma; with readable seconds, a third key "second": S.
{"hour": 23, "minute": 31}
